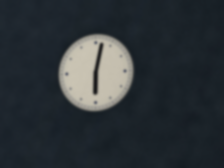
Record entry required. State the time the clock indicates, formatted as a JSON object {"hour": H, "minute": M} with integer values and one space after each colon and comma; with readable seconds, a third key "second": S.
{"hour": 6, "minute": 2}
